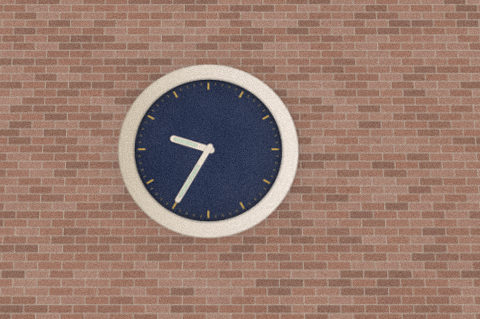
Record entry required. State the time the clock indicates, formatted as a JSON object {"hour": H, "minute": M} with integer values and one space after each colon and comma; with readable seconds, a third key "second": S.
{"hour": 9, "minute": 35}
